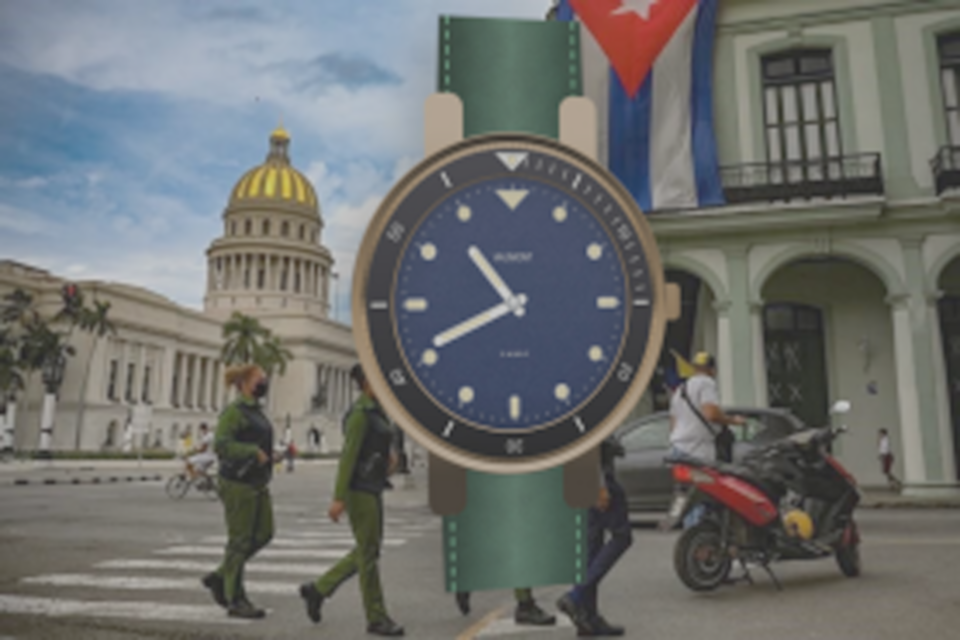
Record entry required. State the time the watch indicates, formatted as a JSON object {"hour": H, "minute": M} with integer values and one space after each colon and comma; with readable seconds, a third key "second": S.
{"hour": 10, "minute": 41}
